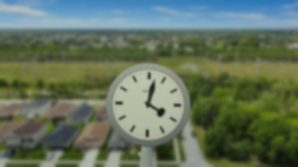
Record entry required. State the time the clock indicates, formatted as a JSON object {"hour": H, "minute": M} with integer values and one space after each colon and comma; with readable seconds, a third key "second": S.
{"hour": 4, "minute": 2}
